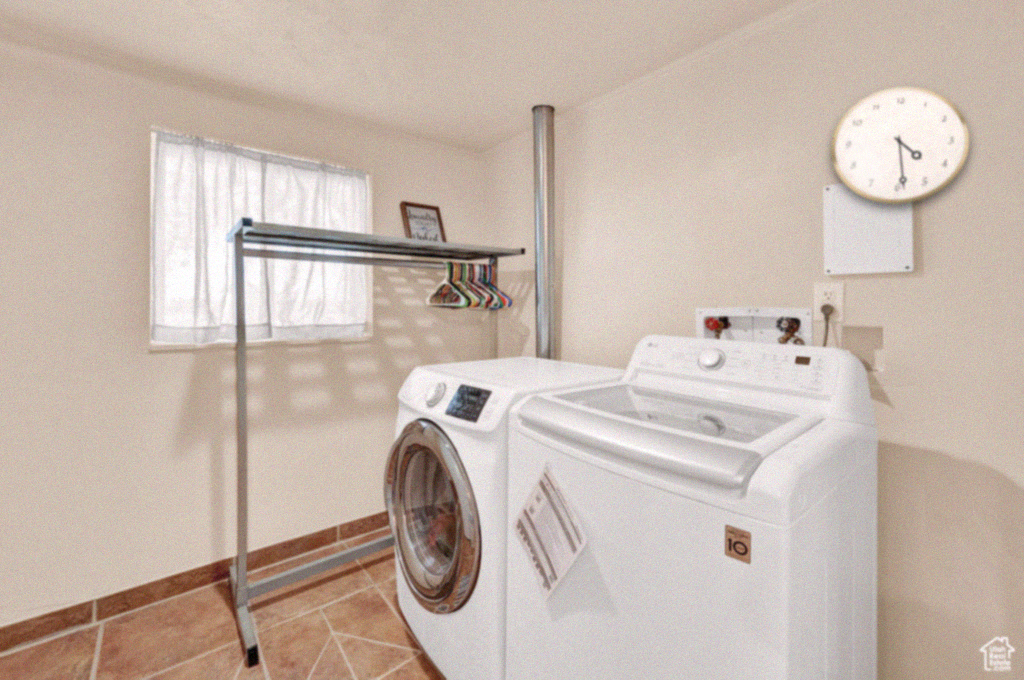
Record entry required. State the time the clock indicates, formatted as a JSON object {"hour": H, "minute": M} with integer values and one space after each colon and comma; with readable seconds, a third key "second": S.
{"hour": 4, "minute": 29}
